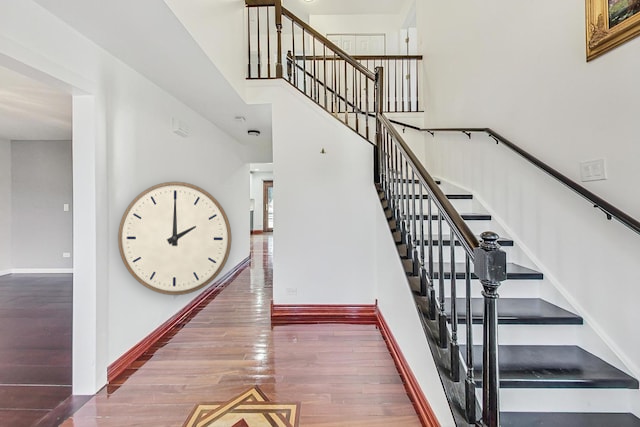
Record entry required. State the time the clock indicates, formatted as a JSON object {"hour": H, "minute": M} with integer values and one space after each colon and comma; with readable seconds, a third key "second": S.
{"hour": 2, "minute": 0}
